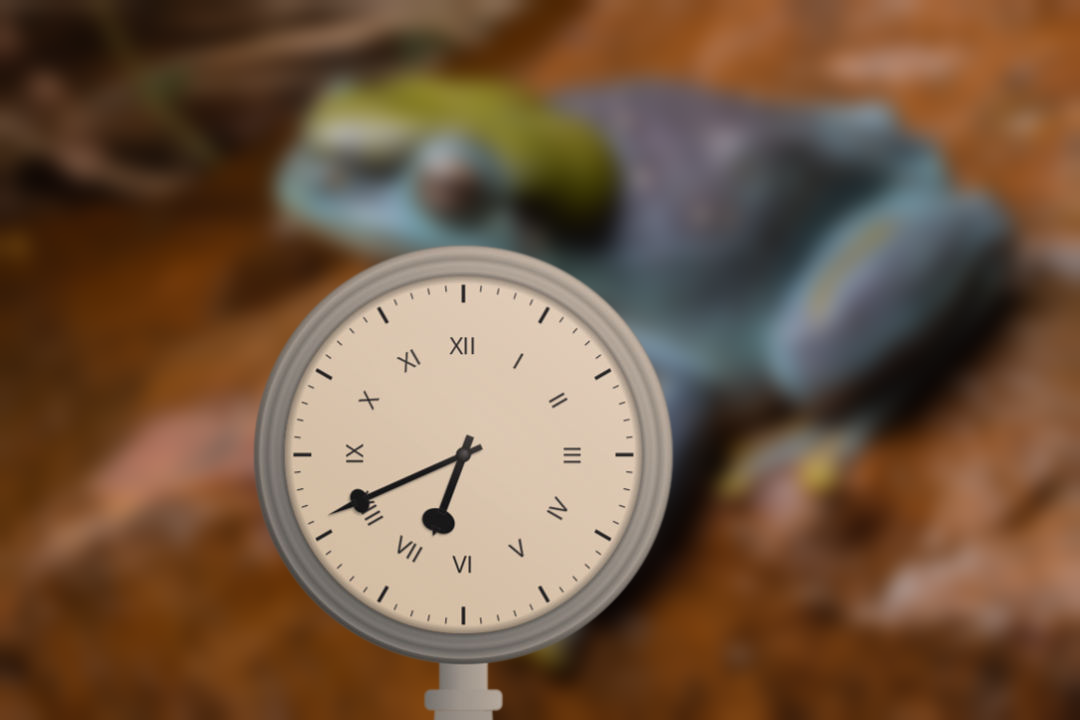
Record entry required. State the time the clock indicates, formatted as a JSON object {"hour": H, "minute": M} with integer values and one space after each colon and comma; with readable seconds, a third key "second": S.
{"hour": 6, "minute": 41}
